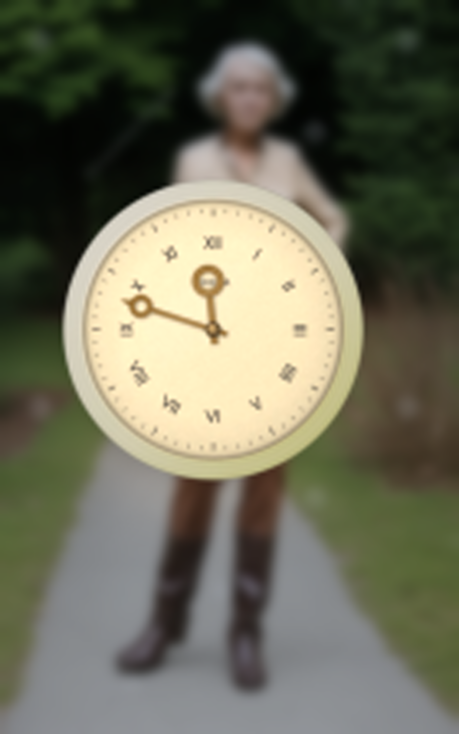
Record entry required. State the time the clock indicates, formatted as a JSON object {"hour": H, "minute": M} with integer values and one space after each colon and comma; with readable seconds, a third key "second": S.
{"hour": 11, "minute": 48}
